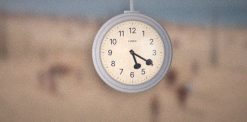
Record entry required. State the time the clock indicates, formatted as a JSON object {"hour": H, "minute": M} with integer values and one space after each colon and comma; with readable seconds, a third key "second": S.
{"hour": 5, "minute": 20}
